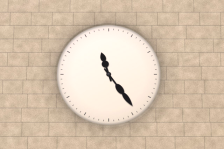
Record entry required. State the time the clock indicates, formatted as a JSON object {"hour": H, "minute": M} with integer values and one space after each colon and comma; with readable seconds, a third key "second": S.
{"hour": 11, "minute": 24}
